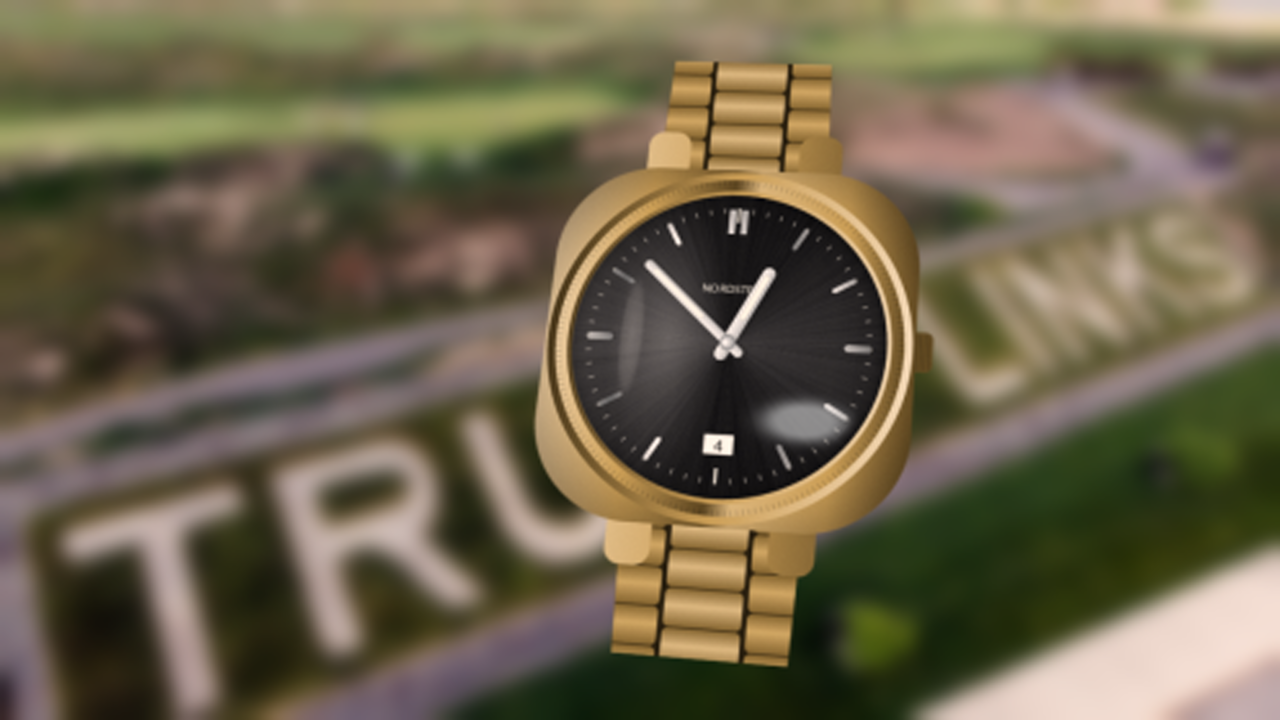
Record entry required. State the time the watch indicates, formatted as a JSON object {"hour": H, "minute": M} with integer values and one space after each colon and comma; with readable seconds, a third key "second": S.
{"hour": 12, "minute": 52}
